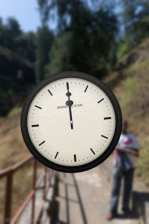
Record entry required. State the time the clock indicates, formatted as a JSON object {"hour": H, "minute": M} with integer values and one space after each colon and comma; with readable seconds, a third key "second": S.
{"hour": 12, "minute": 0}
